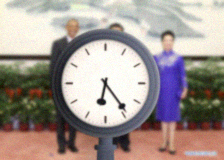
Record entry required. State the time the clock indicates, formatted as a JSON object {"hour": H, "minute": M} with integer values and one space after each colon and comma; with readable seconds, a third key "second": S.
{"hour": 6, "minute": 24}
